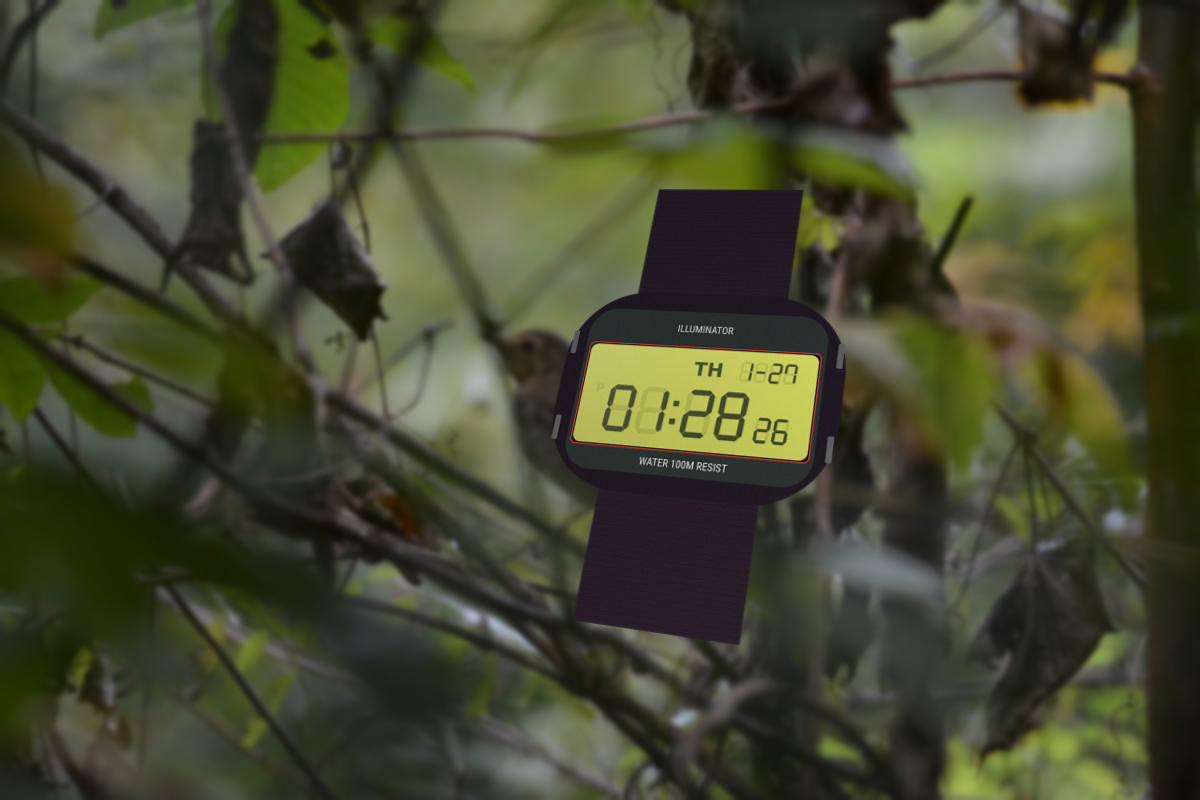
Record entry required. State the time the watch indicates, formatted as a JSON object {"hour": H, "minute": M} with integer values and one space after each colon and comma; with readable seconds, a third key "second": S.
{"hour": 1, "minute": 28, "second": 26}
